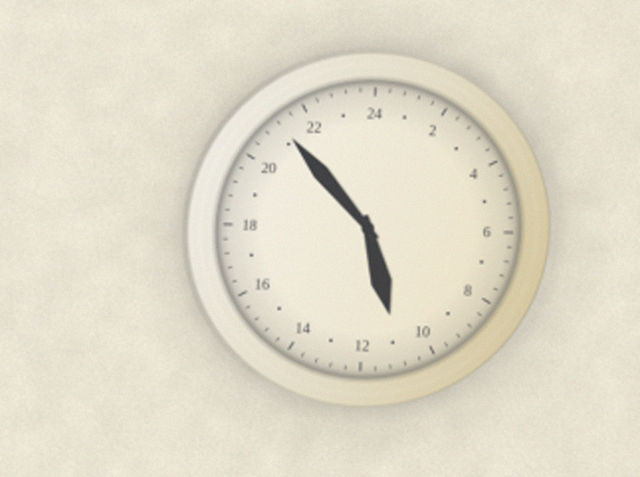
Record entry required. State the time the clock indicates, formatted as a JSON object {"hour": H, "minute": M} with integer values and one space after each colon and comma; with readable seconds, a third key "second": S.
{"hour": 10, "minute": 53}
